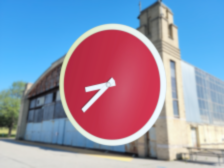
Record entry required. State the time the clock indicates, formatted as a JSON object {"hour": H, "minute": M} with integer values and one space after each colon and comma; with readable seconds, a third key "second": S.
{"hour": 8, "minute": 38}
